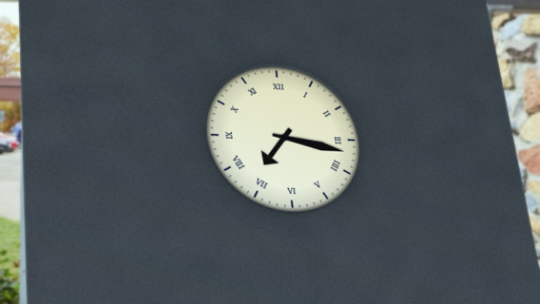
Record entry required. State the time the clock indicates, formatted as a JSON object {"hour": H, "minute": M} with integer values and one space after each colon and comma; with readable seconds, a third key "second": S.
{"hour": 7, "minute": 17}
